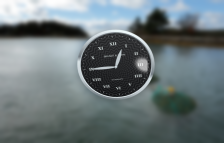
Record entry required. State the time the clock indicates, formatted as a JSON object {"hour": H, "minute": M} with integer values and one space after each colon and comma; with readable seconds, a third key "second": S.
{"hour": 12, "minute": 45}
